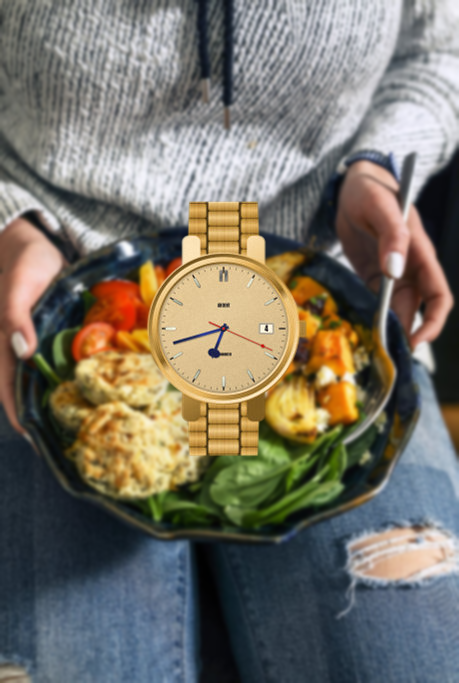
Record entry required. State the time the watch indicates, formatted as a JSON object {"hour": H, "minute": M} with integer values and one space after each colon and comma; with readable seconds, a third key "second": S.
{"hour": 6, "minute": 42, "second": 19}
